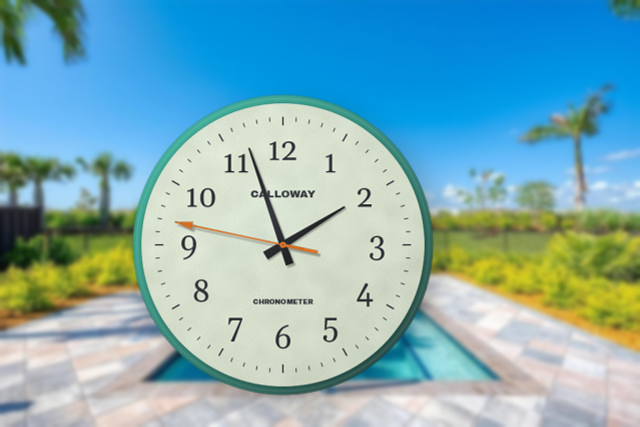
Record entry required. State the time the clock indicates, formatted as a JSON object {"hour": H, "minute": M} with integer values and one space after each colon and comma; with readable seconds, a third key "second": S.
{"hour": 1, "minute": 56, "second": 47}
